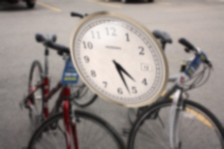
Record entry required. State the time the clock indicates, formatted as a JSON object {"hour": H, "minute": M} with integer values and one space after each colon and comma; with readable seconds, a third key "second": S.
{"hour": 4, "minute": 27}
